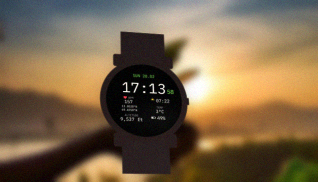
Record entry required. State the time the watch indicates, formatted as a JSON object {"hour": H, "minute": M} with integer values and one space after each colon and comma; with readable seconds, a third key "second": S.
{"hour": 17, "minute": 13}
